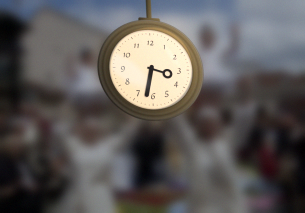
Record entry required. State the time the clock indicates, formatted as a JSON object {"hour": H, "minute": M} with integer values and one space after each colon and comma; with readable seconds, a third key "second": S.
{"hour": 3, "minute": 32}
